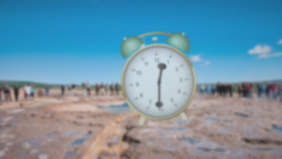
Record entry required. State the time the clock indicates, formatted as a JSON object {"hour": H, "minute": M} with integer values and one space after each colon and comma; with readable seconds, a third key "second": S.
{"hour": 12, "minute": 31}
